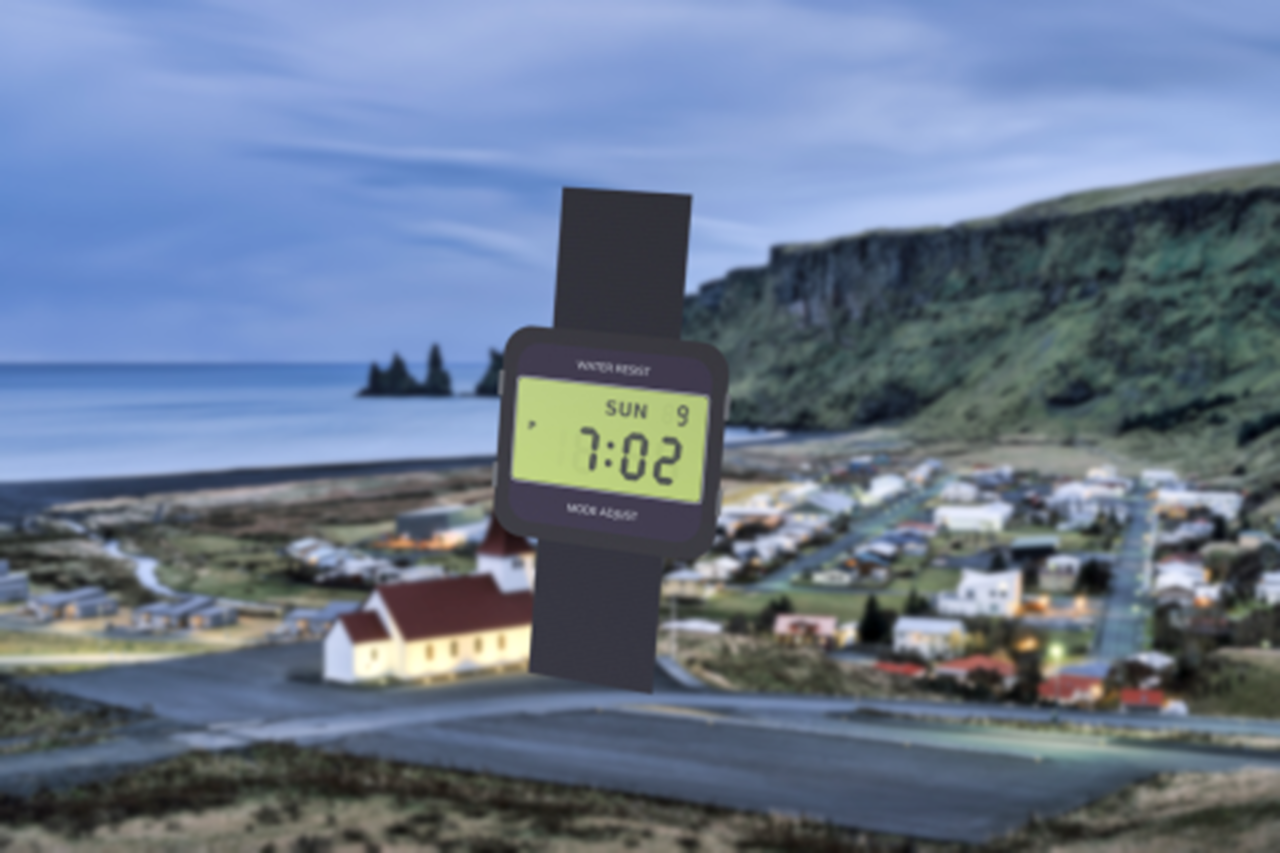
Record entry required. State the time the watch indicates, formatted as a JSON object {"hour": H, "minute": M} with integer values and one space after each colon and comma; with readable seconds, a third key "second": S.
{"hour": 7, "minute": 2}
